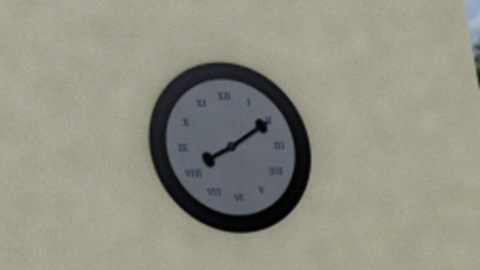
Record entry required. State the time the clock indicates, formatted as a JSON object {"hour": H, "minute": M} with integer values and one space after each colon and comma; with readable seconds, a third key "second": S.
{"hour": 8, "minute": 10}
